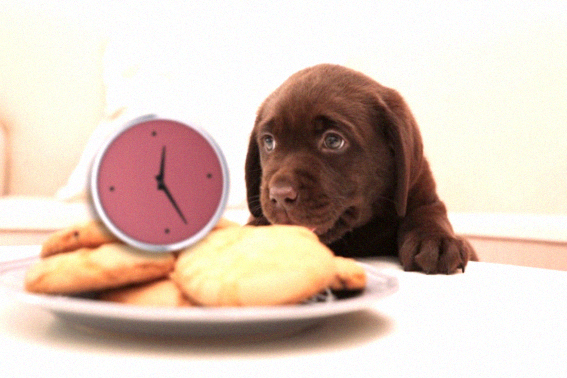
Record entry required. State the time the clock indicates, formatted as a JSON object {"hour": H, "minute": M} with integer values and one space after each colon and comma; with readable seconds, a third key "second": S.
{"hour": 12, "minute": 26}
